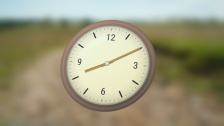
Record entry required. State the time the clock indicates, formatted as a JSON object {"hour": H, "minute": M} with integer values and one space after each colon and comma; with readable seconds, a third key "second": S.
{"hour": 8, "minute": 10}
